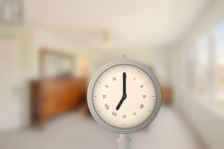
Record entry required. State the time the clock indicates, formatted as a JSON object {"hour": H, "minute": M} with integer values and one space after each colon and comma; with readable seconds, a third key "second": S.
{"hour": 7, "minute": 0}
